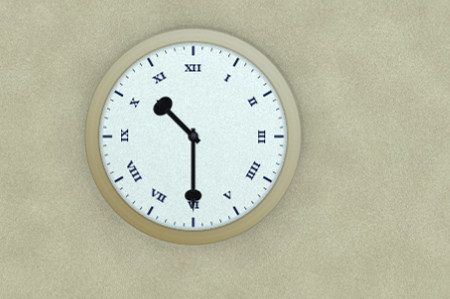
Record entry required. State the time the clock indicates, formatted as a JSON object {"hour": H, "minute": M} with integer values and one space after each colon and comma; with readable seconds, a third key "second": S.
{"hour": 10, "minute": 30}
